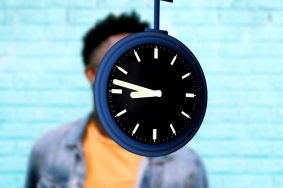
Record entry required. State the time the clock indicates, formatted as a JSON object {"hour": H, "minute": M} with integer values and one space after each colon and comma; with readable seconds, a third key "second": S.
{"hour": 8, "minute": 47}
